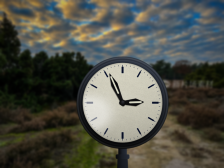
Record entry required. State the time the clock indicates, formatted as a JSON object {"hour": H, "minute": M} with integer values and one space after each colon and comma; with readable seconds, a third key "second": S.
{"hour": 2, "minute": 56}
